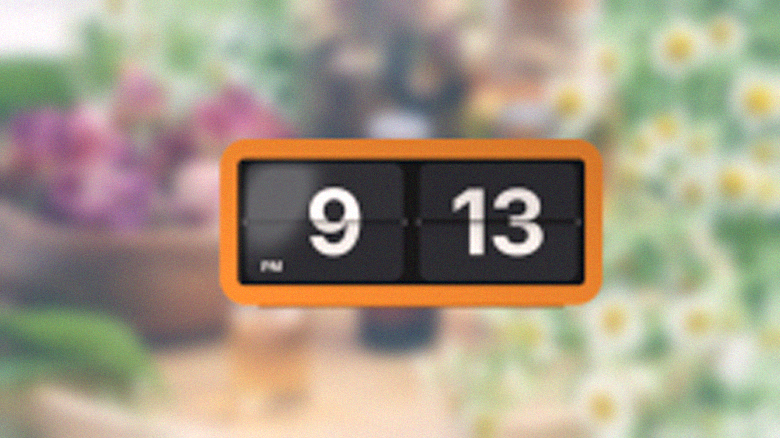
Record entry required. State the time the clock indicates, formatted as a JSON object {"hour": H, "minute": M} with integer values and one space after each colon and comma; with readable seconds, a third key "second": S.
{"hour": 9, "minute": 13}
